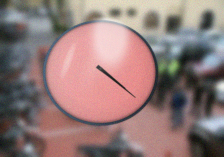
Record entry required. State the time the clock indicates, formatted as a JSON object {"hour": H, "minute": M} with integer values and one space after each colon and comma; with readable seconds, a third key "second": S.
{"hour": 4, "minute": 22}
